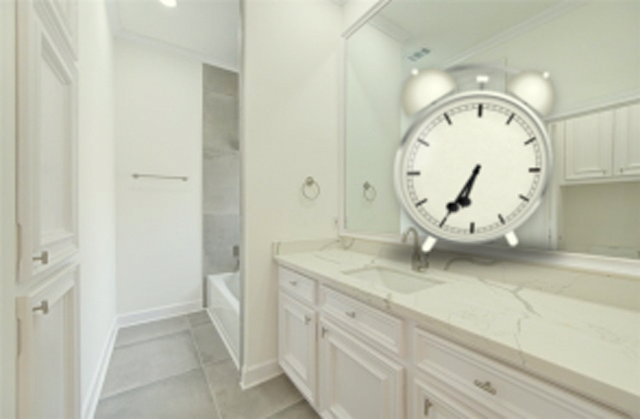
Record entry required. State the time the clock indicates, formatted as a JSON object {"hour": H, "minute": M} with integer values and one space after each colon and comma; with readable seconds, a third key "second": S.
{"hour": 6, "minute": 35}
